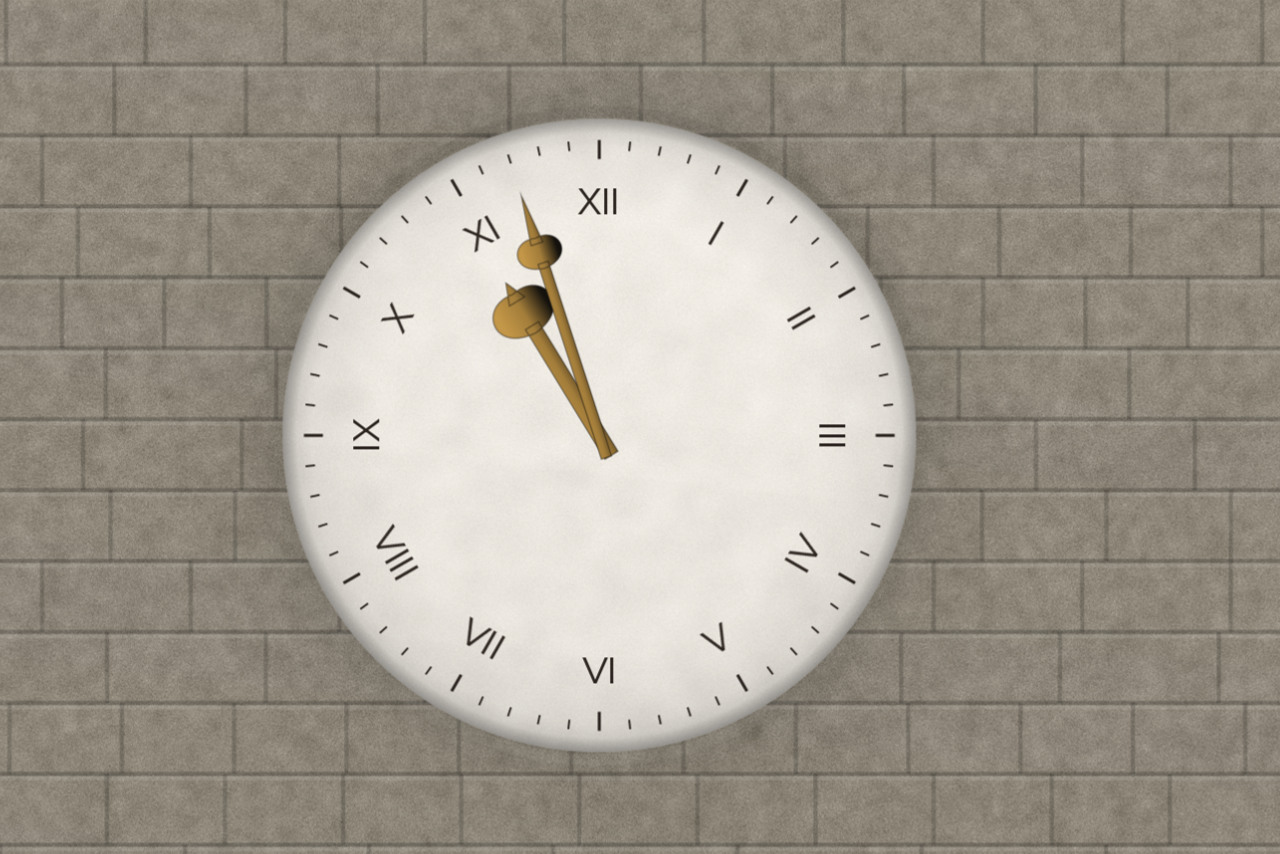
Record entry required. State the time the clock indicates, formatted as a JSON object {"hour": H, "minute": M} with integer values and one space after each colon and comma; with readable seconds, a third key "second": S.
{"hour": 10, "minute": 57}
